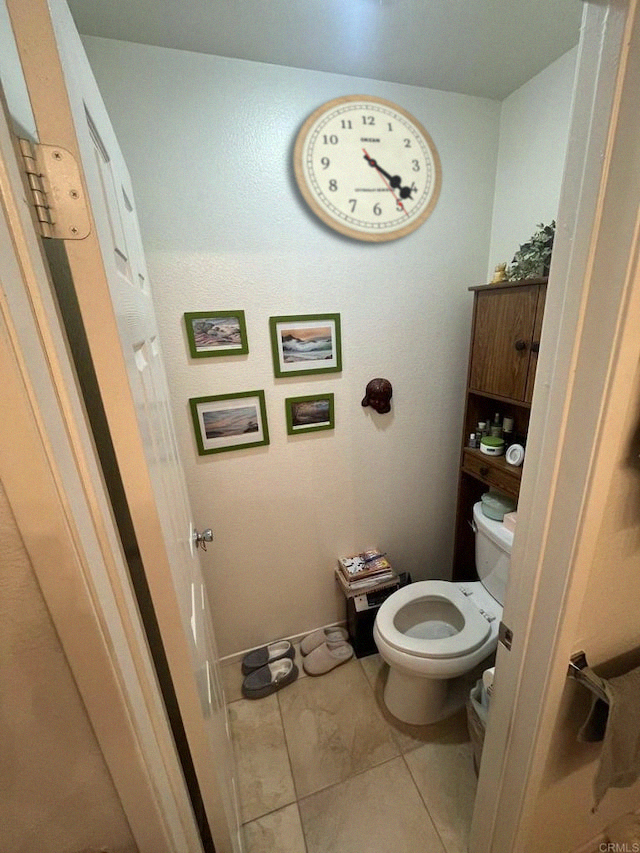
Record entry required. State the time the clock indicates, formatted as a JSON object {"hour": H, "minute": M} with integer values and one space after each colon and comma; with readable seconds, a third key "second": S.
{"hour": 4, "minute": 22, "second": 25}
